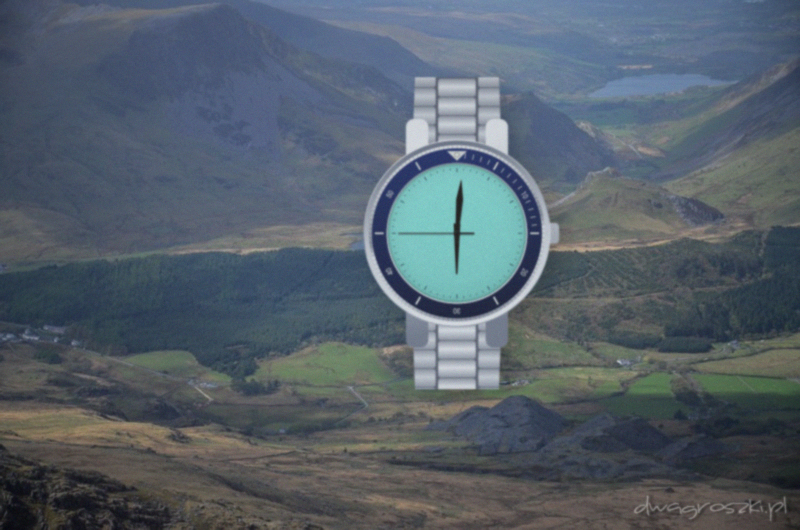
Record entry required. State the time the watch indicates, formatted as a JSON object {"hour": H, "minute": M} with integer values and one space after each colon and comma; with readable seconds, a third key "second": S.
{"hour": 6, "minute": 0, "second": 45}
